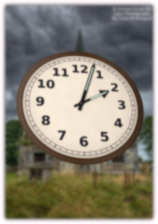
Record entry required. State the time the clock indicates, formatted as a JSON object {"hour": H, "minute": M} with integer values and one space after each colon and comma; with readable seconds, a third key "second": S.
{"hour": 2, "minute": 3}
